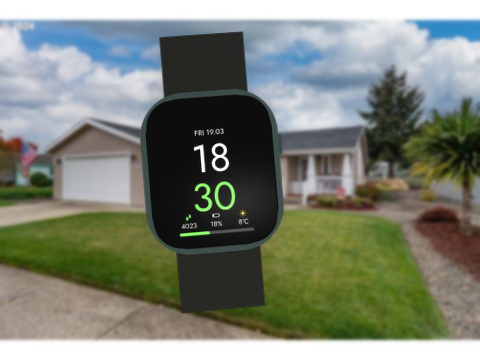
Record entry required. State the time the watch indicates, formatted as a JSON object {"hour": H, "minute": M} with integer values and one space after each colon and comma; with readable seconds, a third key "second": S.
{"hour": 18, "minute": 30}
